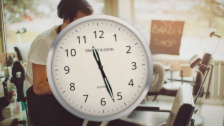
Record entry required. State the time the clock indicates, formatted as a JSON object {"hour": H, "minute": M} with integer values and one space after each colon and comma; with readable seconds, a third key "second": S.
{"hour": 11, "minute": 27}
